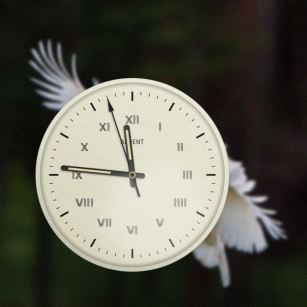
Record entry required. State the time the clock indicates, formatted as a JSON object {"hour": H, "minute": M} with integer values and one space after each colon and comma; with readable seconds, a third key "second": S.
{"hour": 11, "minute": 45, "second": 57}
